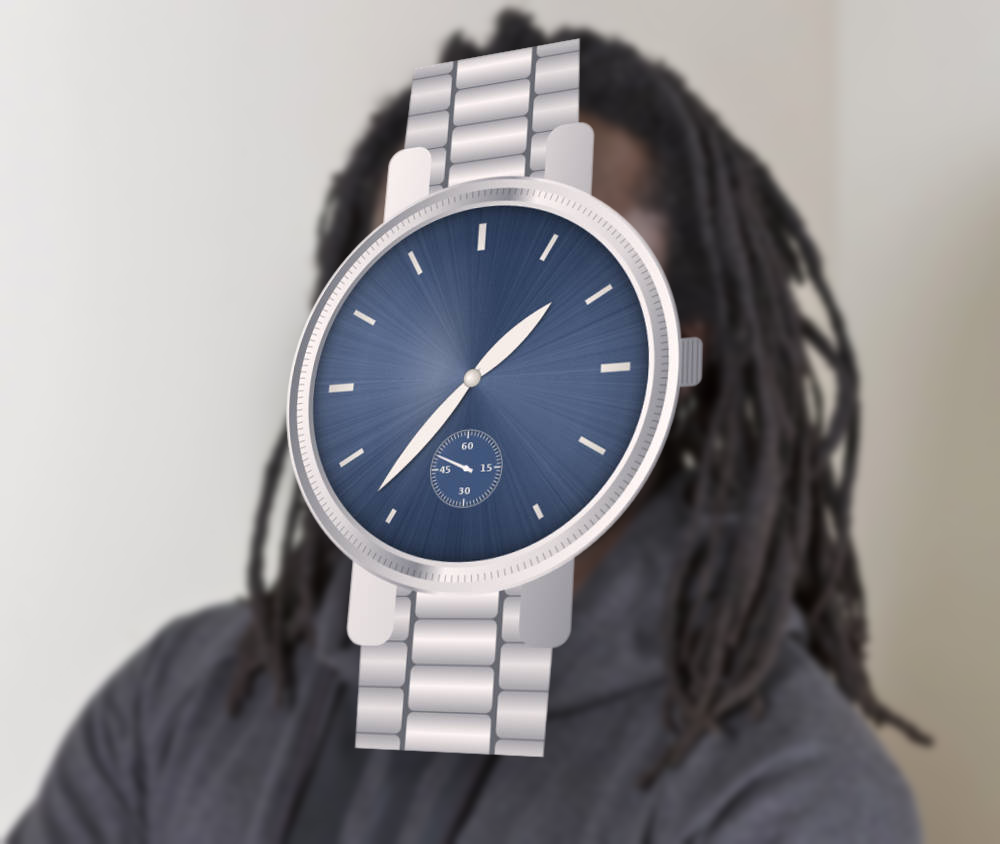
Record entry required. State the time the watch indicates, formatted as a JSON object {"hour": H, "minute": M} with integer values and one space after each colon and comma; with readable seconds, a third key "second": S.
{"hour": 1, "minute": 36, "second": 49}
